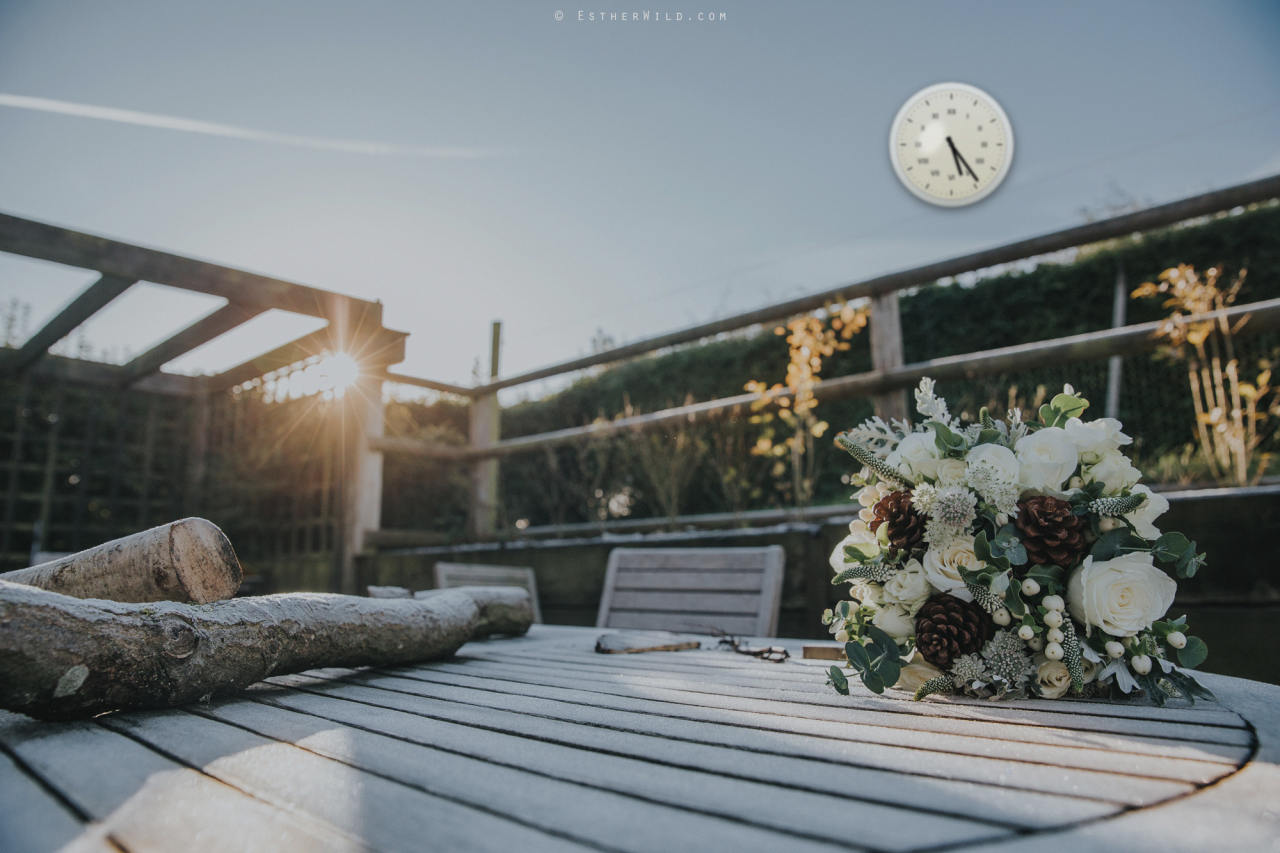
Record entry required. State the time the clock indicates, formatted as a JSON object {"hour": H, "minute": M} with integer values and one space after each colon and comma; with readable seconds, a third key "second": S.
{"hour": 5, "minute": 24}
